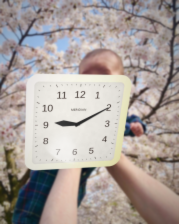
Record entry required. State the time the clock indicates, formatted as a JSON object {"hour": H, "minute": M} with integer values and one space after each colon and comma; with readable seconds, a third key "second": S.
{"hour": 9, "minute": 10}
